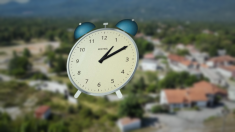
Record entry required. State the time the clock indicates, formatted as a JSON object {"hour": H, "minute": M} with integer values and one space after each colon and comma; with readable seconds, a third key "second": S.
{"hour": 1, "minute": 10}
